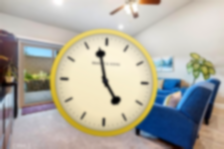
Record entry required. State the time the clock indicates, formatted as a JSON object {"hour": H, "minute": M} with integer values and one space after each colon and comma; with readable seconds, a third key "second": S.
{"hour": 4, "minute": 58}
